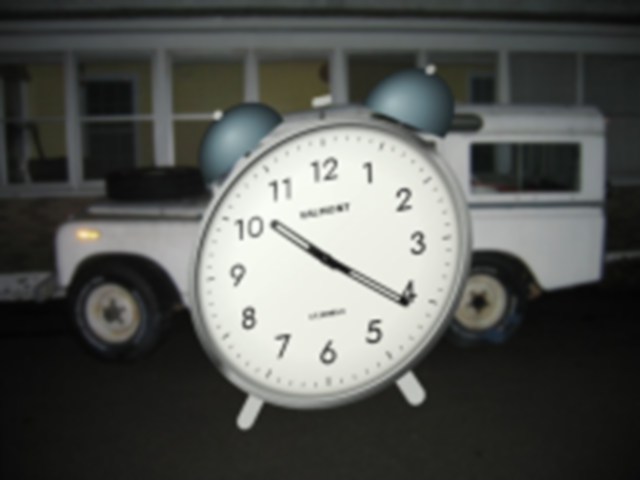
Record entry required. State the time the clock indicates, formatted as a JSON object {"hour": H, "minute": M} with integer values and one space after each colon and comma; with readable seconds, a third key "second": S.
{"hour": 10, "minute": 21}
